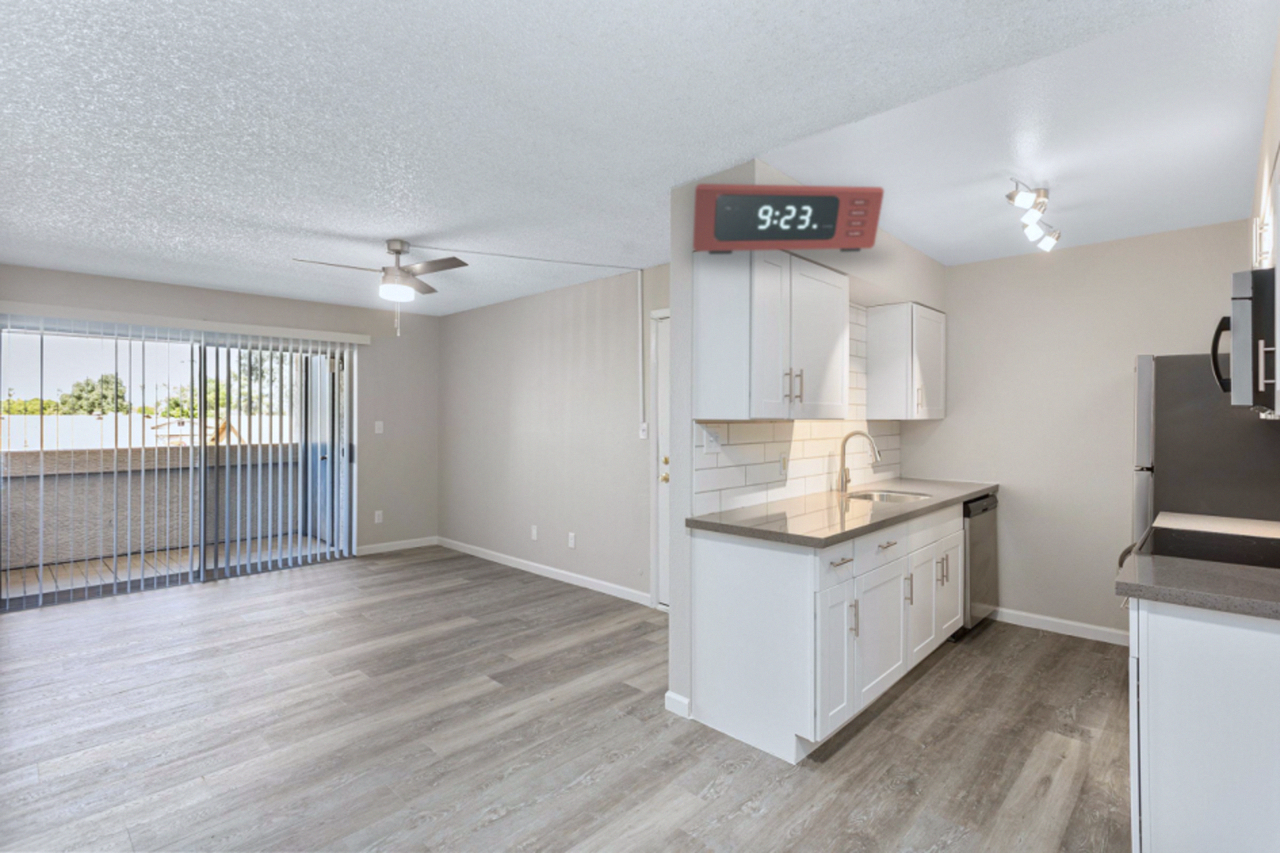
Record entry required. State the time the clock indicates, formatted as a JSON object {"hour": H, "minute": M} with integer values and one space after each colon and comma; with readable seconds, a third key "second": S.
{"hour": 9, "minute": 23}
